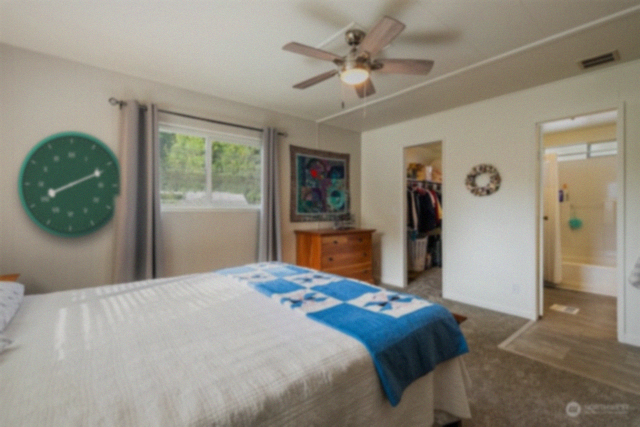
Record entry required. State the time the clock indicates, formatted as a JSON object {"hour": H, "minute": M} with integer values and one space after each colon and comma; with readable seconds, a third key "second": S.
{"hour": 8, "minute": 11}
